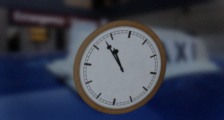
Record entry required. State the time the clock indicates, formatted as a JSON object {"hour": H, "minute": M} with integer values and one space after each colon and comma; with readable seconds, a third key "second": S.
{"hour": 10, "minute": 53}
